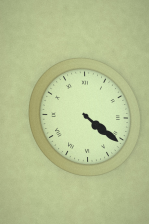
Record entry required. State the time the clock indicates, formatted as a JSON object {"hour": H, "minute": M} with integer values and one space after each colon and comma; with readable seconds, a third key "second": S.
{"hour": 4, "minute": 21}
